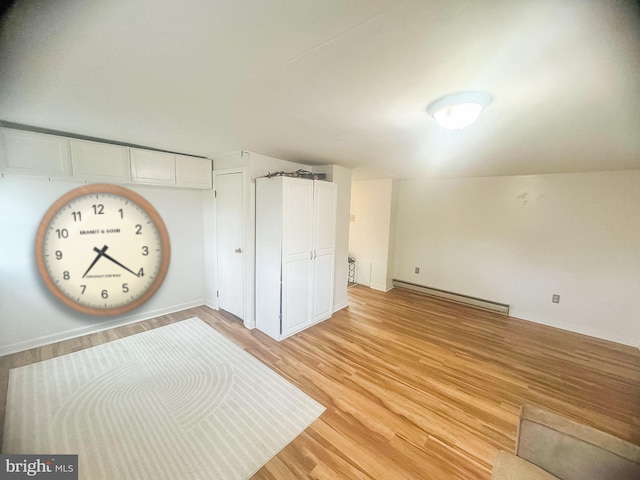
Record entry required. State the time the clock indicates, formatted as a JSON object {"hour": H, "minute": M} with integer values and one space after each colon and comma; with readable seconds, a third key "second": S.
{"hour": 7, "minute": 21}
